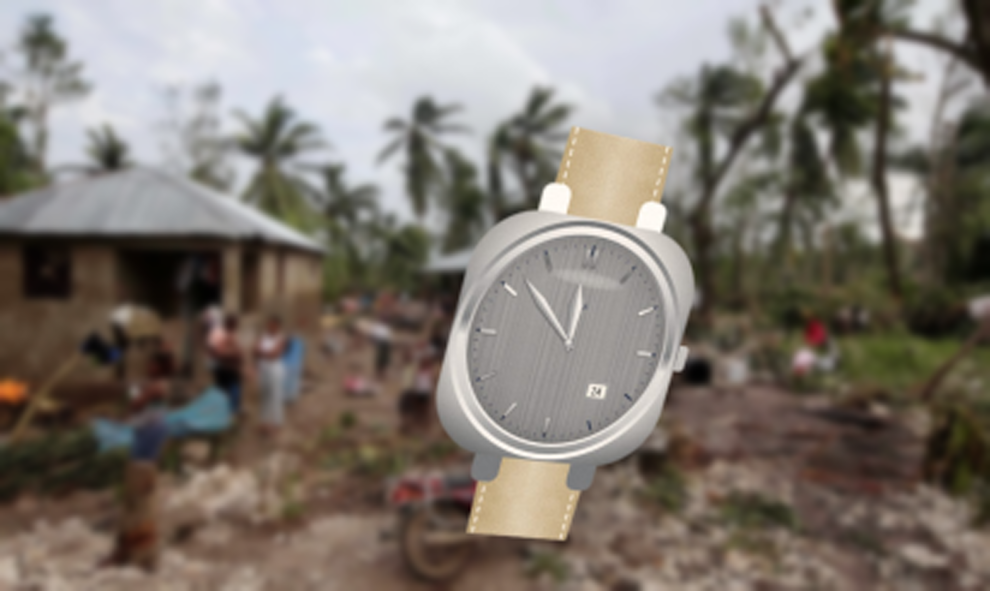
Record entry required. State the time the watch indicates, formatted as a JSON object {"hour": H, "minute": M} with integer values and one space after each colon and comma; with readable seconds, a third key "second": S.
{"hour": 11, "minute": 52}
